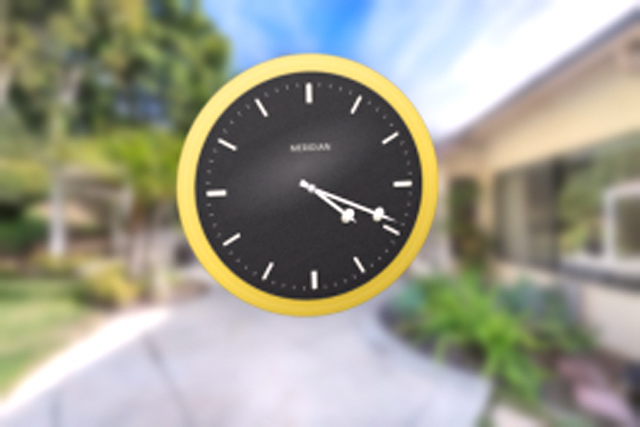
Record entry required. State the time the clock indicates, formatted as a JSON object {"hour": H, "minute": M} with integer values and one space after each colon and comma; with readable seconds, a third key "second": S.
{"hour": 4, "minute": 19}
